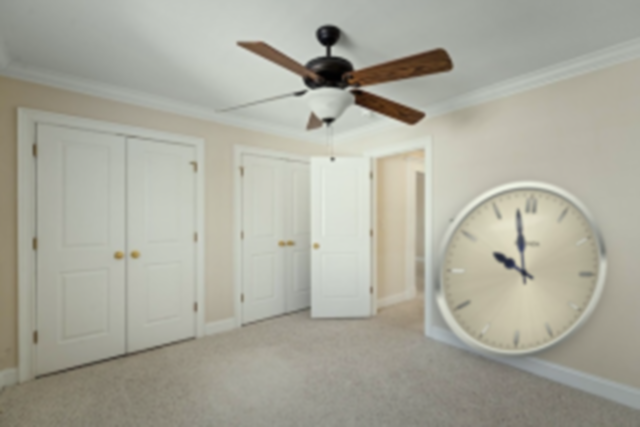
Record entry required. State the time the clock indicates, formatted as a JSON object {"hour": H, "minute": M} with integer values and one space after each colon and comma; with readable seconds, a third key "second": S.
{"hour": 9, "minute": 58}
